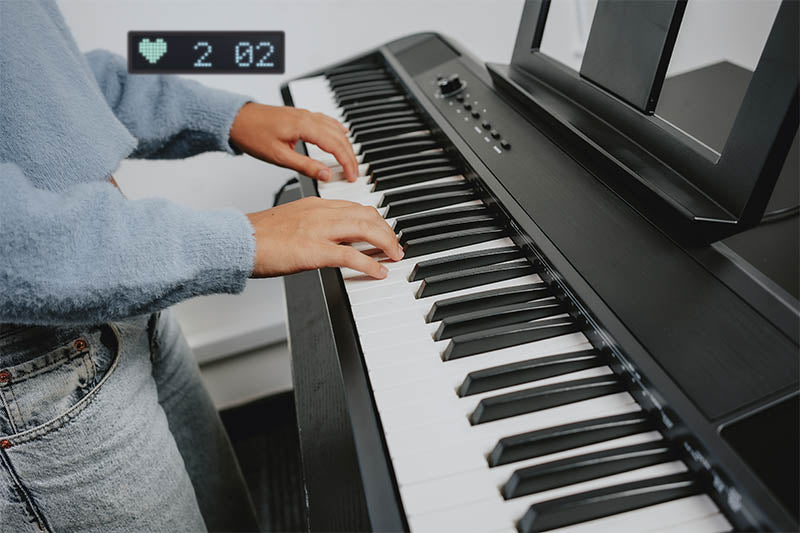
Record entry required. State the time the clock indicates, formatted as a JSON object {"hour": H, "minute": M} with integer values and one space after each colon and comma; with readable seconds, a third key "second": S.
{"hour": 2, "minute": 2}
